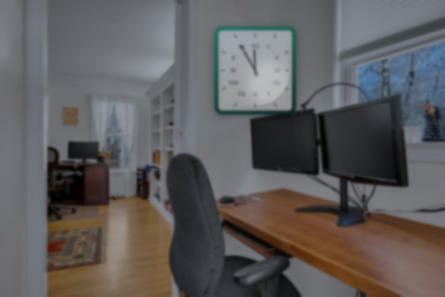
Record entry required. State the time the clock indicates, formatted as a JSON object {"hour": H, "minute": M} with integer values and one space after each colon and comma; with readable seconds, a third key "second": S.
{"hour": 11, "minute": 55}
